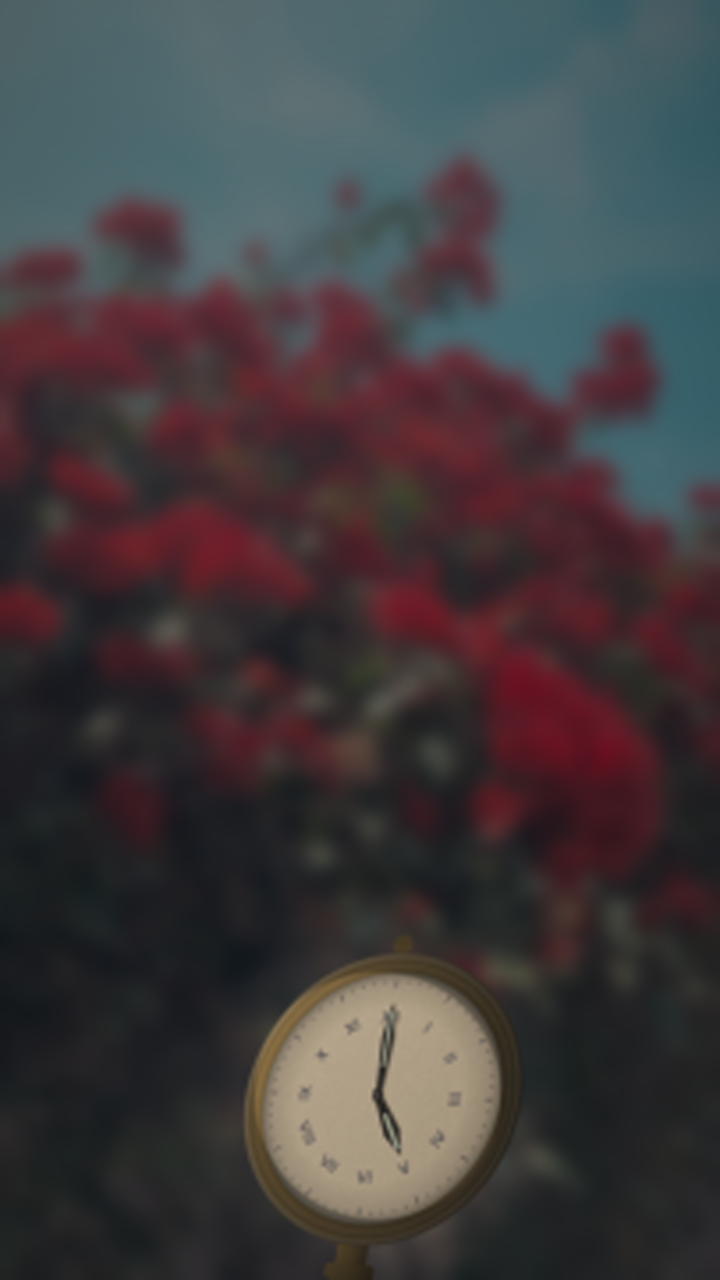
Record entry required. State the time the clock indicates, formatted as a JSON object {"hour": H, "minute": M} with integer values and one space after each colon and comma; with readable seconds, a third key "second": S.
{"hour": 5, "minute": 0}
